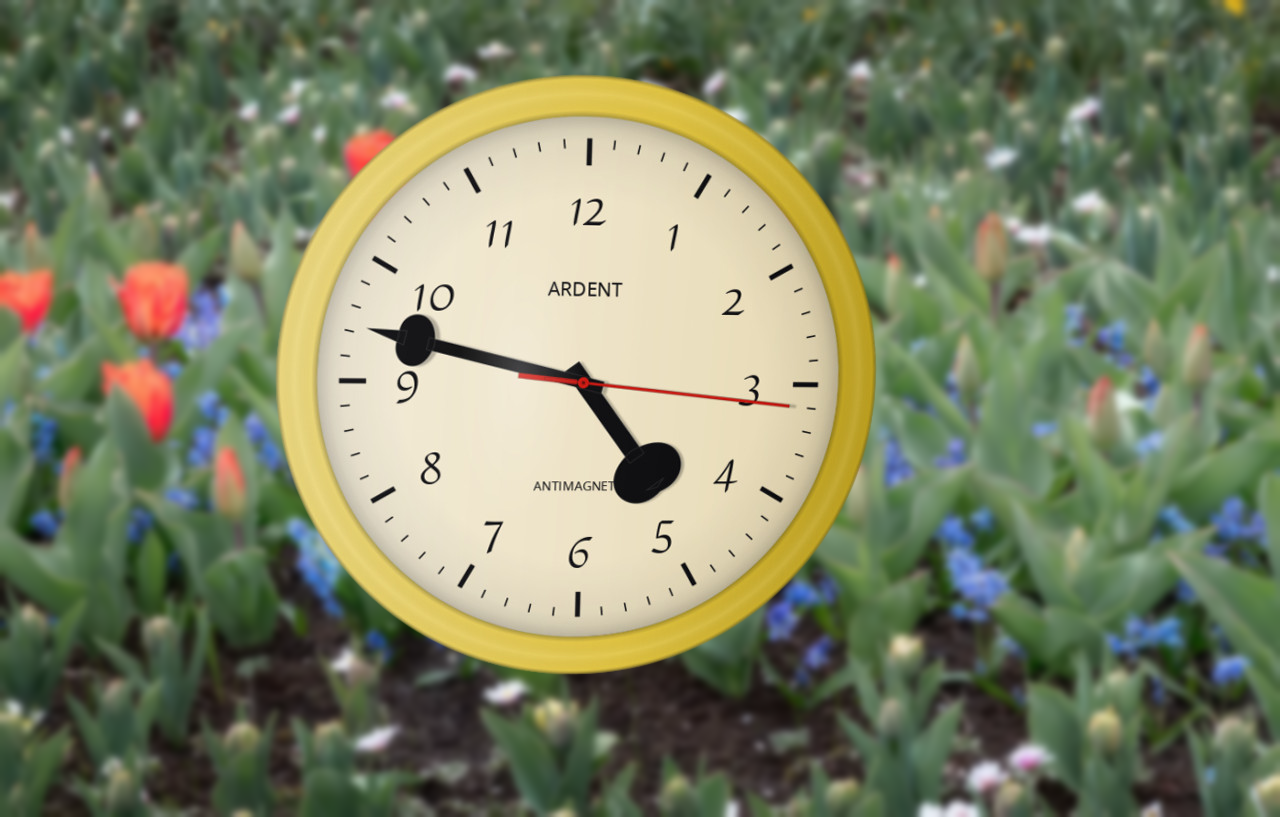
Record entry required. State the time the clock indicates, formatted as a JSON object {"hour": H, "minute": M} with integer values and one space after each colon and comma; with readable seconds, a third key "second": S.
{"hour": 4, "minute": 47, "second": 16}
